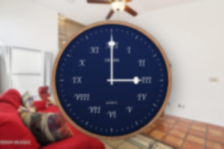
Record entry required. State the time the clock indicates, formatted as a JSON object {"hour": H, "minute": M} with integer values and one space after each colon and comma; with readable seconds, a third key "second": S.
{"hour": 3, "minute": 0}
